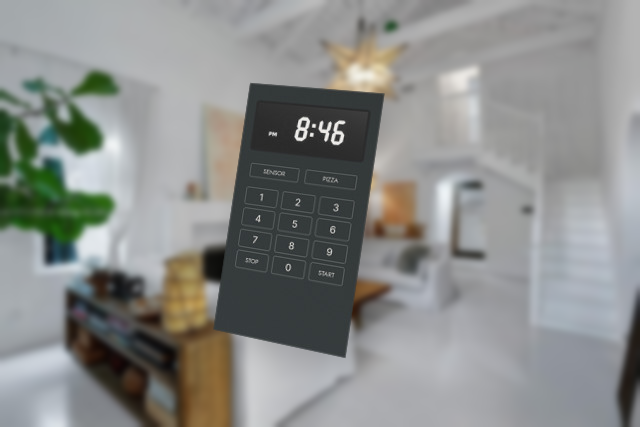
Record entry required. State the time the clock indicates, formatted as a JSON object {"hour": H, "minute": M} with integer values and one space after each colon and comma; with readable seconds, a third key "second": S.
{"hour": 8, "minute": 46}
